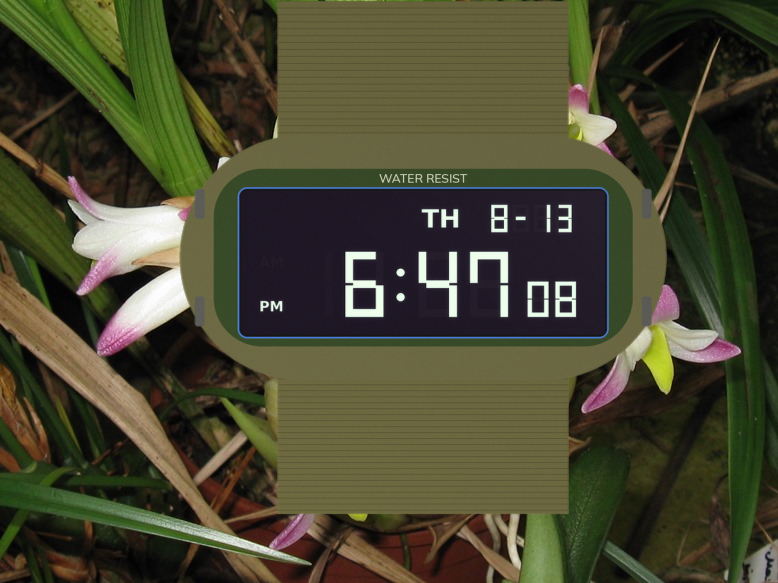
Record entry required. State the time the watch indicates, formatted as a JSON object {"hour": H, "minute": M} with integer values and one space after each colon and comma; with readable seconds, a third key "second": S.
{"hour": 6, "minute": 47, "second": 8}
